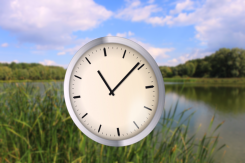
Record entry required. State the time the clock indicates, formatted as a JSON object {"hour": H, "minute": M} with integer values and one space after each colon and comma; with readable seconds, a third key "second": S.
{"hour": 11, "minute": 9}
